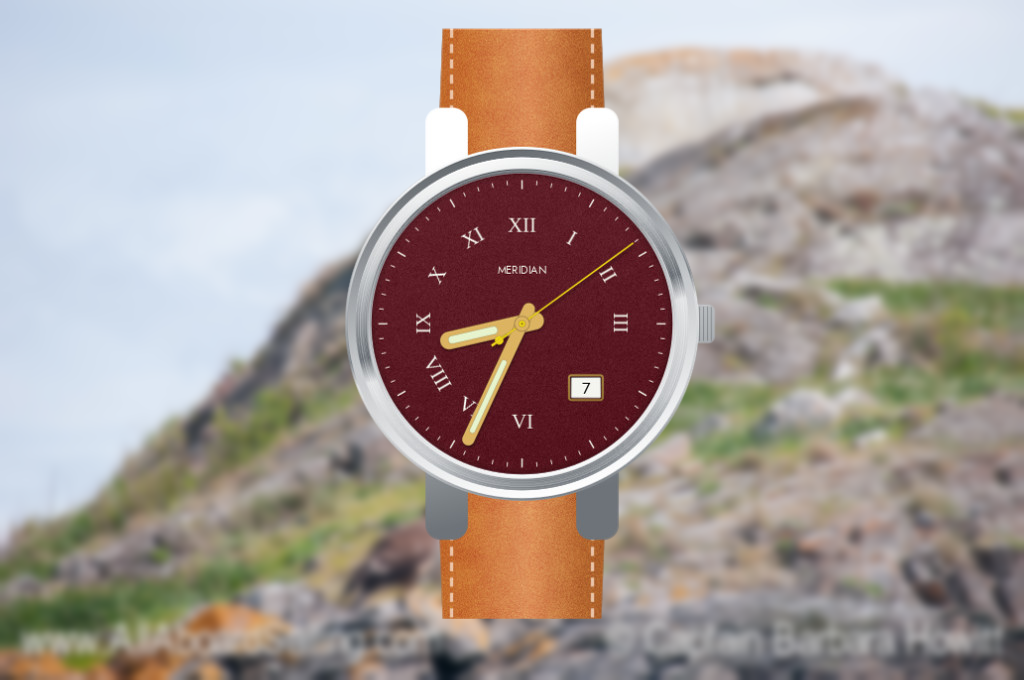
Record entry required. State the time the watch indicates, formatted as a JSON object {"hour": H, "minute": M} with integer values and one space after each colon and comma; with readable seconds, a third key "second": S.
{"hour": 8, "minute": 34, "second": 9}
